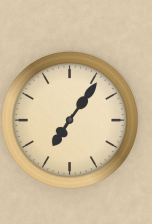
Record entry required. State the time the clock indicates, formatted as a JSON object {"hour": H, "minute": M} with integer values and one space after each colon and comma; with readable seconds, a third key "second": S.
{"hour": 7, "minute": 6}
